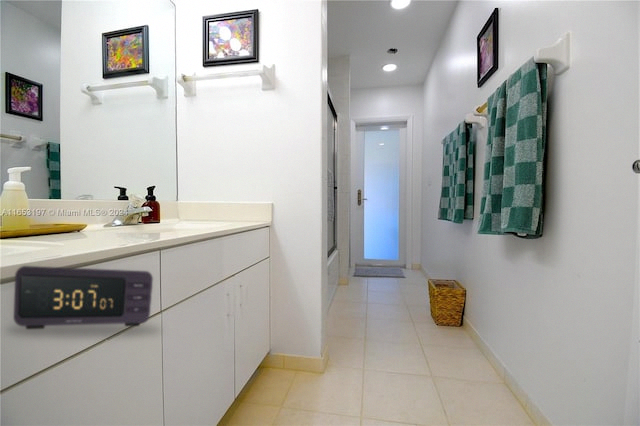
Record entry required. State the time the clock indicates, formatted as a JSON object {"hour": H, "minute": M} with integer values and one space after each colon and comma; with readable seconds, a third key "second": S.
{"hour": 3, "minute": 7, "second": 7}
